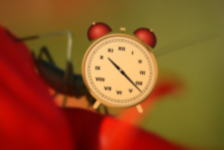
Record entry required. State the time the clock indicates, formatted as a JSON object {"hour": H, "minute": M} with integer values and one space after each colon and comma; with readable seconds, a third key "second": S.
{"hour": 10, "minute": 22}
